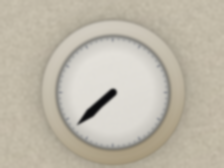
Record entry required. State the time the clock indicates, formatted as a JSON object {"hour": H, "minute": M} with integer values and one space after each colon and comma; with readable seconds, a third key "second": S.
{"hour": 7, "minute": 38}
